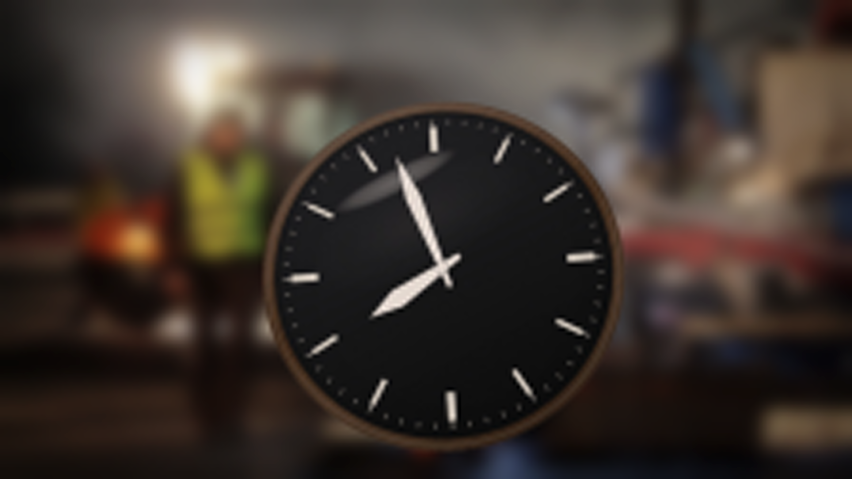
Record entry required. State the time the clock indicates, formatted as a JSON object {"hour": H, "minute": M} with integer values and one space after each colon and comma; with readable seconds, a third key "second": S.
{"hour": 7, "minute": 57}
